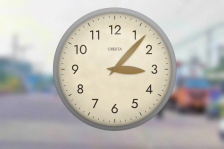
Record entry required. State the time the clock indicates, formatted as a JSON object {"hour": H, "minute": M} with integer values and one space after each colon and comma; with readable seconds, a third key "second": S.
{"hour": 3, "minute": 7}
